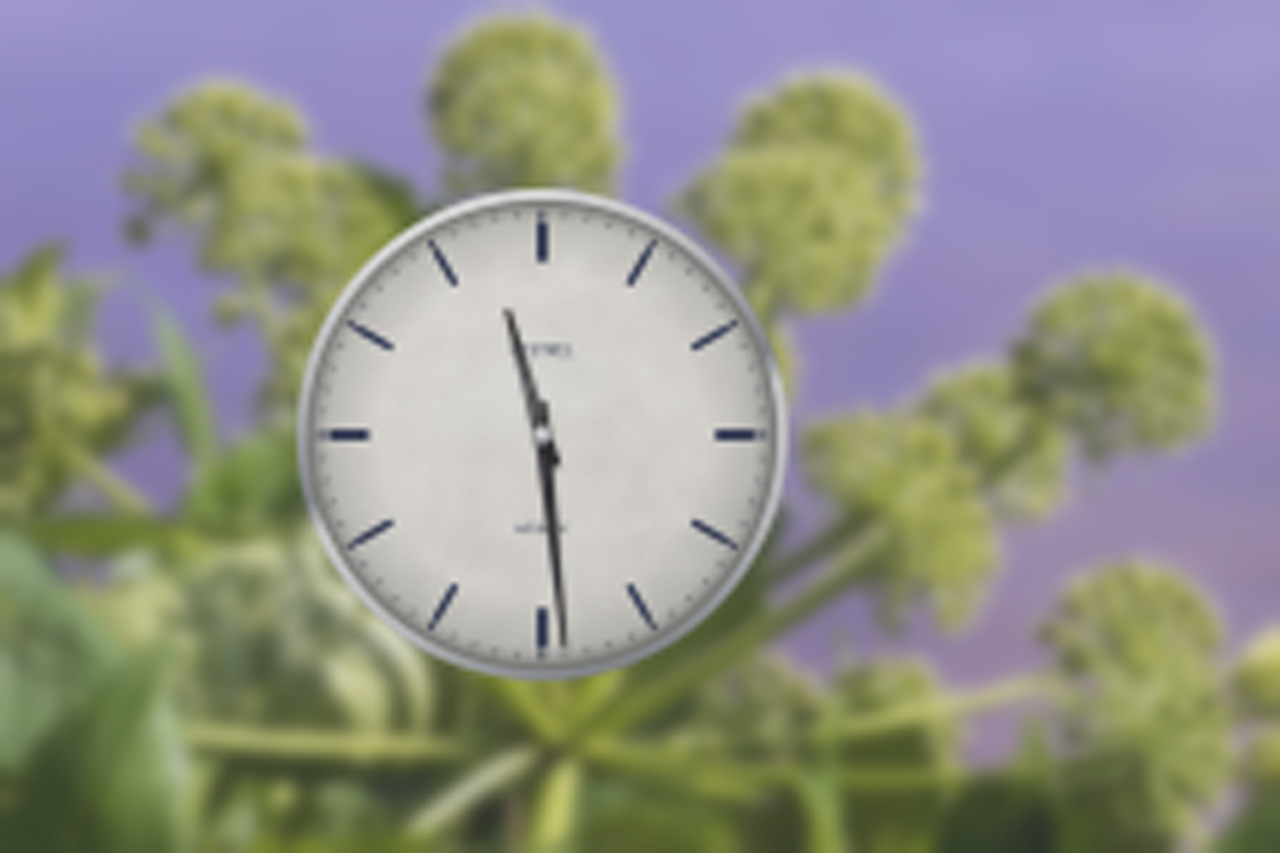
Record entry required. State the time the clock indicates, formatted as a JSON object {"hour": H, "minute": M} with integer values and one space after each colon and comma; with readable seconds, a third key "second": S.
{"hour": 11, "minute": 29}
